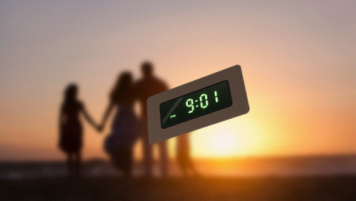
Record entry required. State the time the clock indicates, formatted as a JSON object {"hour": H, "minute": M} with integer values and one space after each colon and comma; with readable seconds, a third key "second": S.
{"hour": 9, "minute": 1}
